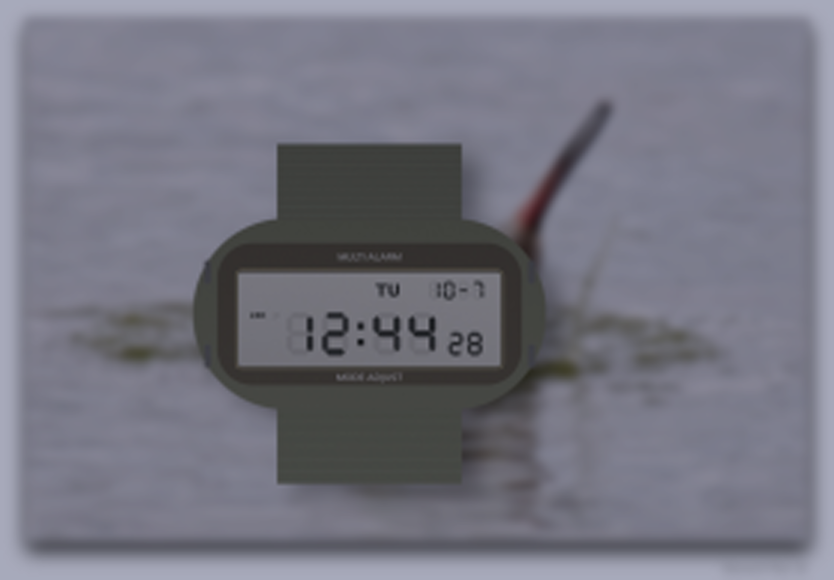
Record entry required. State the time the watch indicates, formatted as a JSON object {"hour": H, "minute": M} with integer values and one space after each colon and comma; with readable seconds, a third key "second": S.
{"hour": 12, "minute": 44, "second": 28}
